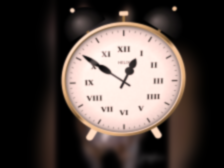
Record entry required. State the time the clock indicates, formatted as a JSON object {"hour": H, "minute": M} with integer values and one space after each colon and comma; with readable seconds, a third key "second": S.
{"hour": 12, "minute": 51}
